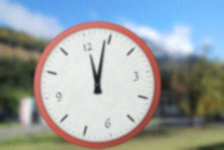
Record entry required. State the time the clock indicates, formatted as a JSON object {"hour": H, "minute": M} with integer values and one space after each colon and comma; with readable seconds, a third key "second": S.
{"hour": 12, "minute": 4}
